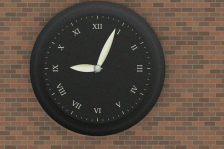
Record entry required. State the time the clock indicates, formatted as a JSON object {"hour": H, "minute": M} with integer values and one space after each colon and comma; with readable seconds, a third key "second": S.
{"hour": 9, "minute": 4}
